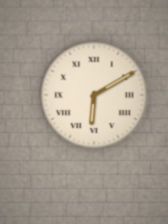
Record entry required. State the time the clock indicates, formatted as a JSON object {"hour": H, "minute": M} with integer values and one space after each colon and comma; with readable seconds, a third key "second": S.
{"hour": 6, "minute": 10}
